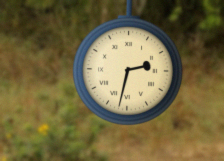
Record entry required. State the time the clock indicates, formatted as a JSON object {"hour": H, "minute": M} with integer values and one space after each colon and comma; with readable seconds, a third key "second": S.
{"hour": 2, "minute": 32}
